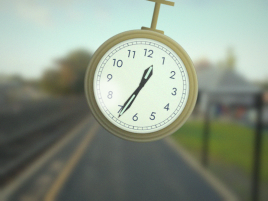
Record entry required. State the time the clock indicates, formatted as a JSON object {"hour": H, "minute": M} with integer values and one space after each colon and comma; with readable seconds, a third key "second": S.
{"hour": 12, "minute": 34}
